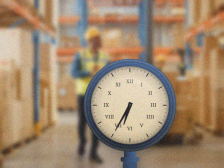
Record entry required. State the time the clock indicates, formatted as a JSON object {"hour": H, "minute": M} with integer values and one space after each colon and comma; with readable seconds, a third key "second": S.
{"hour": 6, "minute": 35}
